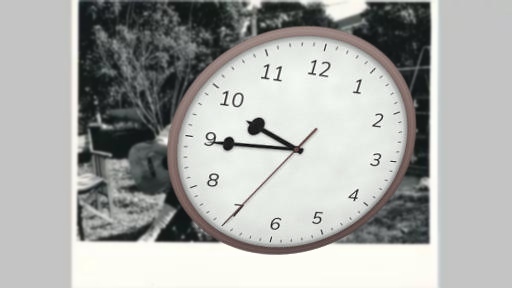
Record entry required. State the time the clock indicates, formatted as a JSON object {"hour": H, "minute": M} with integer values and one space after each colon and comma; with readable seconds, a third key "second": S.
{"hour": 9, "minute": 44, "second": 35}
